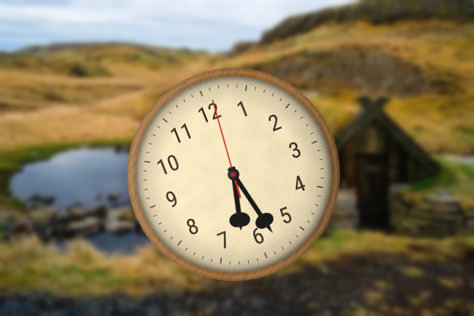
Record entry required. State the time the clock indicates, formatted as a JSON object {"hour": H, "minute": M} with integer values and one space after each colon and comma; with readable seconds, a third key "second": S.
{"hour": 6, "minute": 28, "second": 1}
